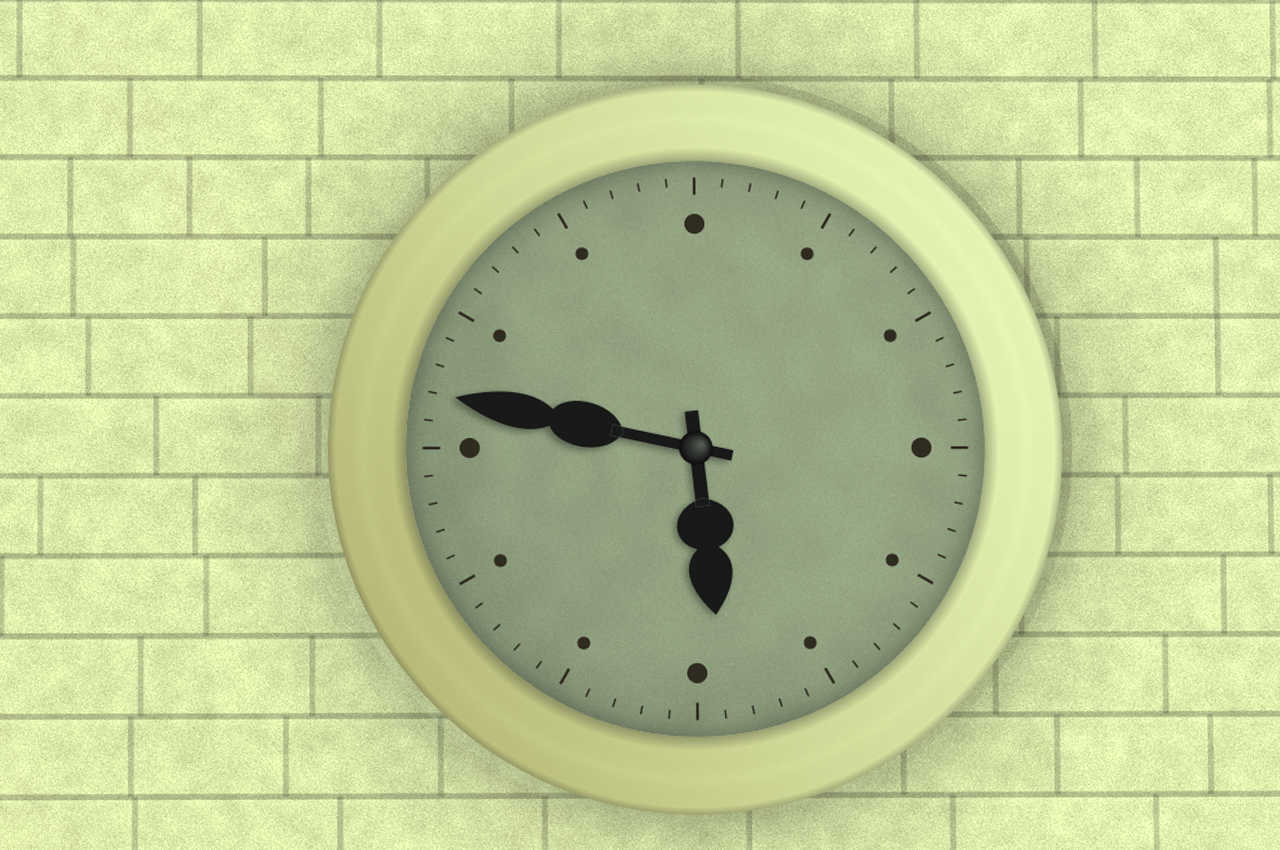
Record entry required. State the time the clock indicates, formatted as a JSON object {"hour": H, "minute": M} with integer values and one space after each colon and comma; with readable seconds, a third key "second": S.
{"hour": 5, "minute": 47}
